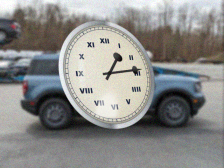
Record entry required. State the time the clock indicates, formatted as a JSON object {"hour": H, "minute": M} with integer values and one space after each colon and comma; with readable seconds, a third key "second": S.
{"hour": 1, "minute": 14}
